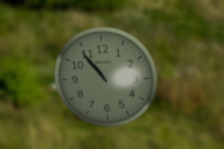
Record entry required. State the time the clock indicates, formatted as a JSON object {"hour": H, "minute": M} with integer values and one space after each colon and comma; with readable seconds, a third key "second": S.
{"hour": 10, "minute": 54}
